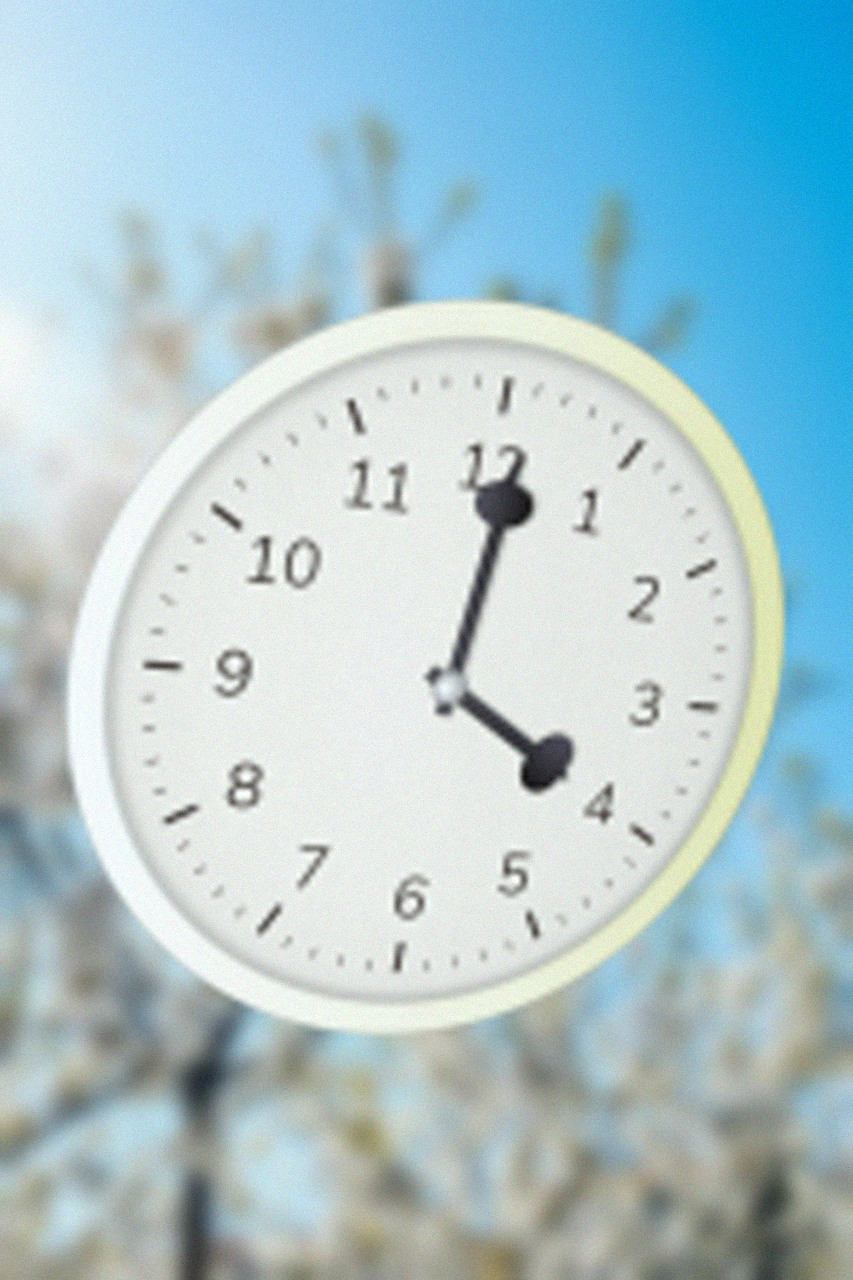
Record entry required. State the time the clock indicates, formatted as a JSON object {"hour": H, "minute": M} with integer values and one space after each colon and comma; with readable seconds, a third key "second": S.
{"hour": 4, "minute": 1}
